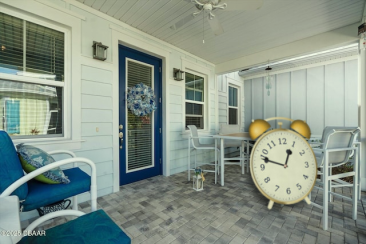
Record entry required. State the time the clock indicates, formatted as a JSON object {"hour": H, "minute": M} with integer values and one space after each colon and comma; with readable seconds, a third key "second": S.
{"hour": 12, "minute": 48}
